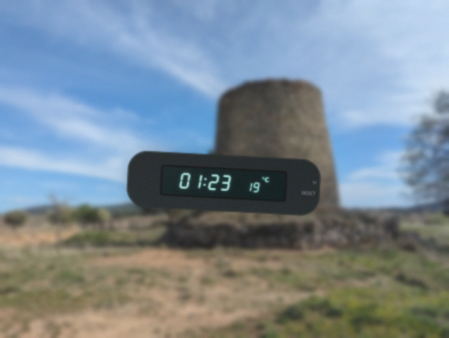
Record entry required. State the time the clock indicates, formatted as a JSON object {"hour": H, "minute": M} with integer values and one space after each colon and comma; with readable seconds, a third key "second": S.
{"hour": 1, "minute": 23}
